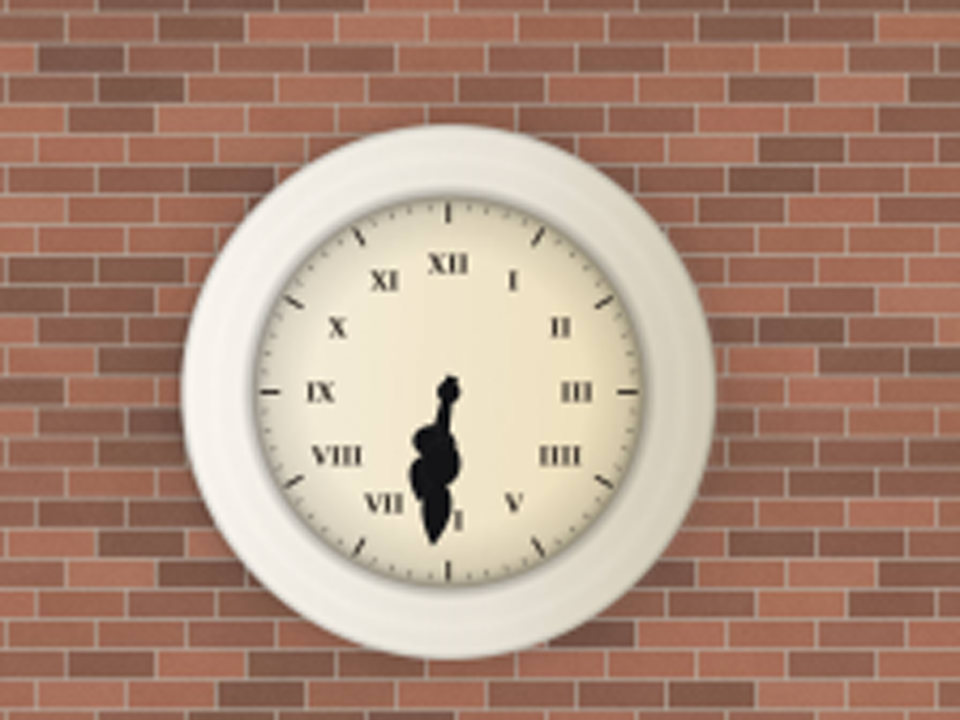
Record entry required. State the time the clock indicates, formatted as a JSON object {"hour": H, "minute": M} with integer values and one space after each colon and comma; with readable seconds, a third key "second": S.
{"hour": 6, "minute": 31}
